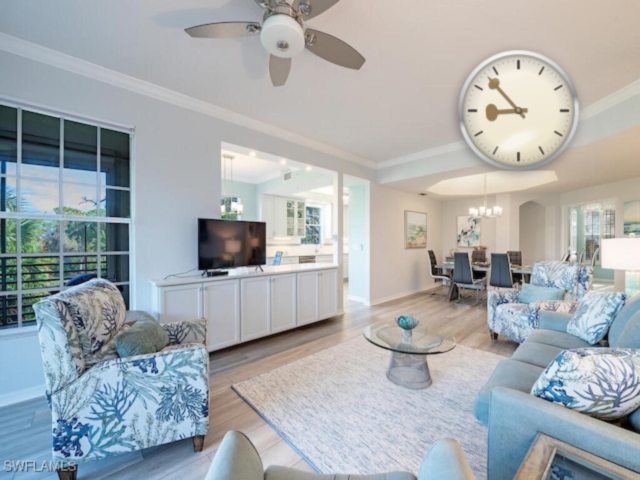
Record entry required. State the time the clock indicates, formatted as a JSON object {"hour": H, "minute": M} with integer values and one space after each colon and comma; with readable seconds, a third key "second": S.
{"hour": 8, "minute": 53}
